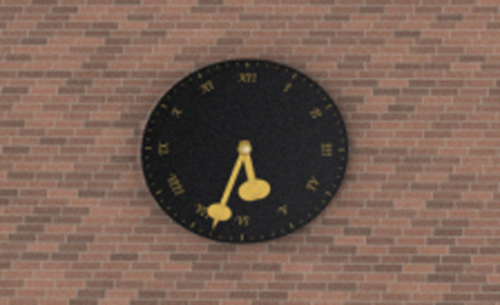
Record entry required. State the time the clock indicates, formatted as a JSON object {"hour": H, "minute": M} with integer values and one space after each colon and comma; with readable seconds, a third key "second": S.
{"hour": 5, "minute": 33}
